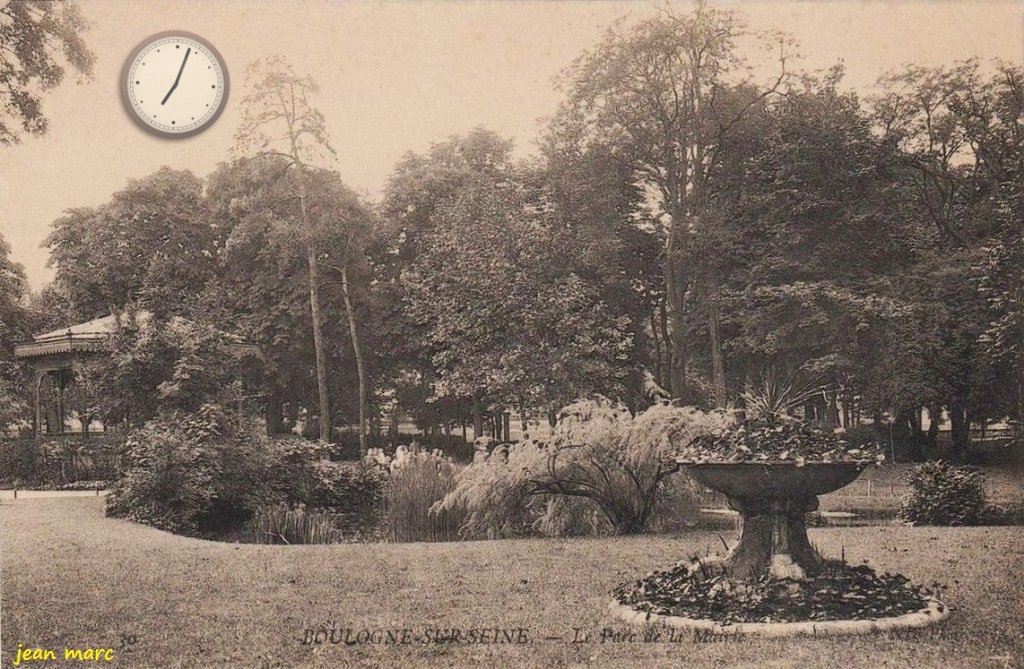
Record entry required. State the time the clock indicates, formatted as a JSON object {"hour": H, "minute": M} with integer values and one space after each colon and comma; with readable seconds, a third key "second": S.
{"hour": 7, "minute": 3}
